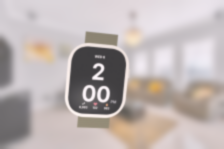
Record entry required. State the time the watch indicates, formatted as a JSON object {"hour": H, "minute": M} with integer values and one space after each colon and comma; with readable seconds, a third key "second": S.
{"hour": 2, "minute": 0}
